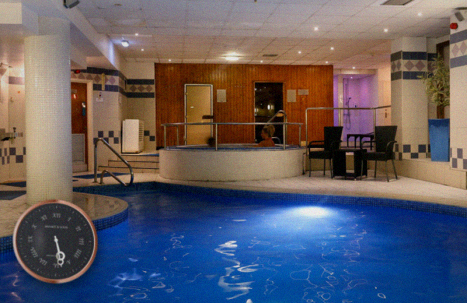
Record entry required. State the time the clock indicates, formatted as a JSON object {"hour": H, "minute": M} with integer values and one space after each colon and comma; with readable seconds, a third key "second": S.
{"hour": 5, "minute": 28}
